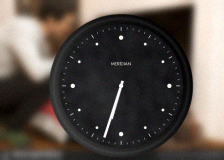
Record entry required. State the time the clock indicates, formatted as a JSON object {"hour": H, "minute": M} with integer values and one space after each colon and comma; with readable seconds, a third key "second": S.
{"hour": 6, "minute": 33}
